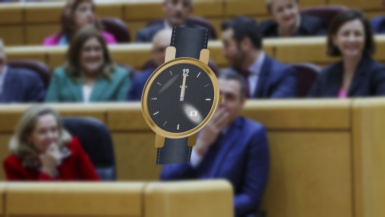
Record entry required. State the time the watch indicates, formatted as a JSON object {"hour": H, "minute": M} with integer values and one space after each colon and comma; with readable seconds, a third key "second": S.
{"hour": 12, "minute": 0}
